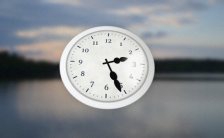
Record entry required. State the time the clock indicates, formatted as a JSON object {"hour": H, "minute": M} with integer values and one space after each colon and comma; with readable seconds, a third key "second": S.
{"hour": 2, "minute": 26}
